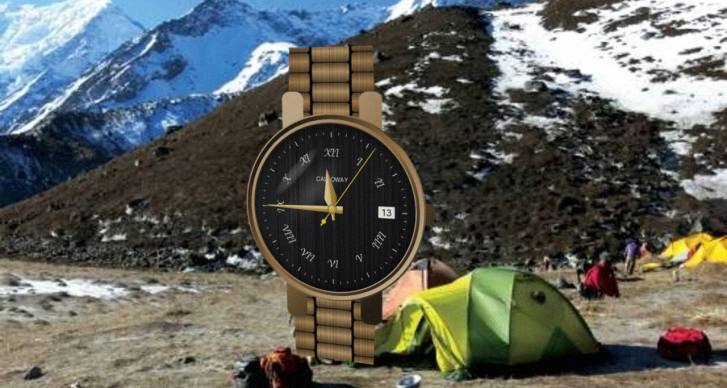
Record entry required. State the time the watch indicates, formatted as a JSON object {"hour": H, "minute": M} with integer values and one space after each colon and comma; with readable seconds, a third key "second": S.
{"hour": 11, "minute": 45, "second": 6}
